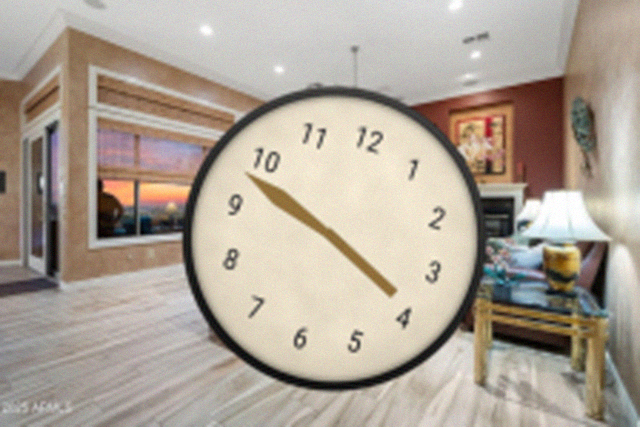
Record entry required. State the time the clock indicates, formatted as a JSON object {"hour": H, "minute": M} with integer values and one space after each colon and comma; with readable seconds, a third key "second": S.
{"hour": 3, "minute": 48}
